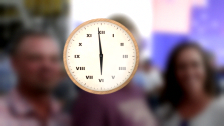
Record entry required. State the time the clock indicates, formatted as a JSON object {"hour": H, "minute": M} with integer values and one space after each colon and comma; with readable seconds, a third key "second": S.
{"hour": 5, "minute": 59}
